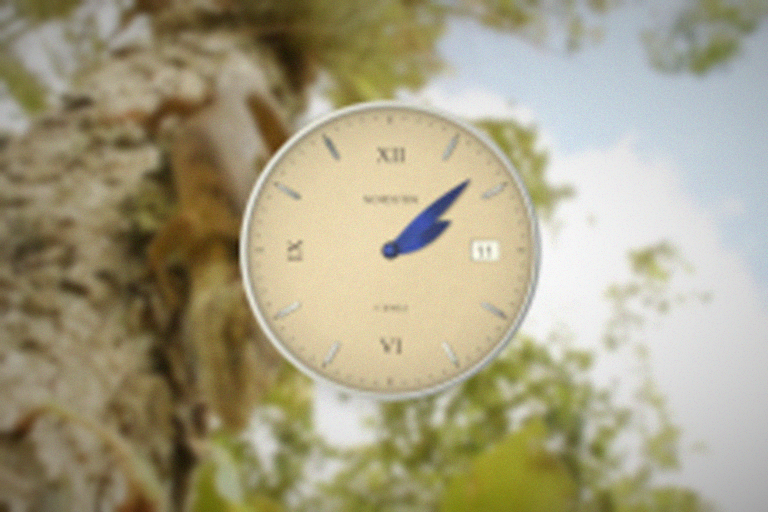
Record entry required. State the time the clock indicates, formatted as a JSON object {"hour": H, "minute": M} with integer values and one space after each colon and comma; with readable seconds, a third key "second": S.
{"hour": 2, "minute": 8}
